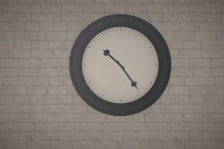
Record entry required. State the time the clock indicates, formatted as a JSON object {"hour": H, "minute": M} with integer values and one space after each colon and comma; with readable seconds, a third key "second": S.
{"hour": 10, "minute": 24}
